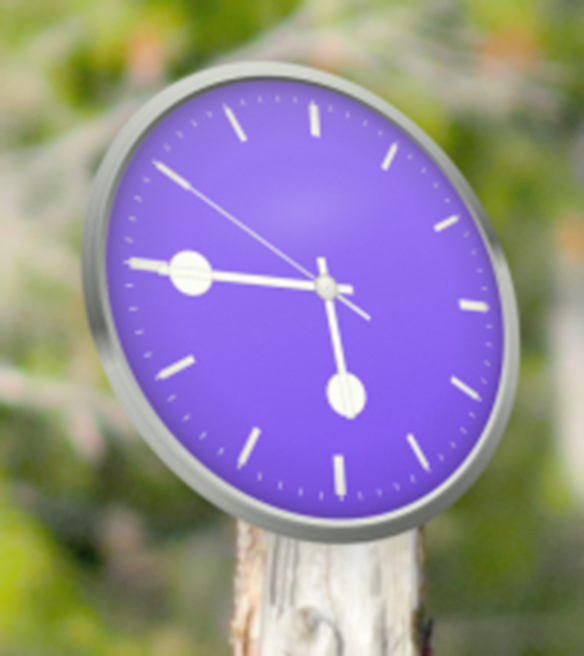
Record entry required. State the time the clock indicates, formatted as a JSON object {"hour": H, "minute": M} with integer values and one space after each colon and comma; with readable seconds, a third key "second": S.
{"hour": 5, "minute": 44, "second": 50}
